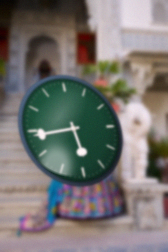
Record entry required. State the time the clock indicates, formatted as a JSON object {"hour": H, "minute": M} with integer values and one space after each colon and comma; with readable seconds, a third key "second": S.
{"hour": 5, "minute": 44}
